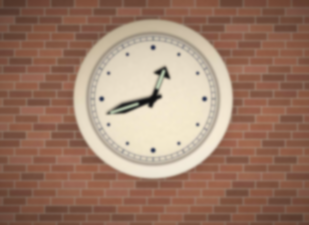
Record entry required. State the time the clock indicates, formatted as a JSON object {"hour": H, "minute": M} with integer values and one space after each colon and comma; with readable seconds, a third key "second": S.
{"hour": 12, "minute": 42}
